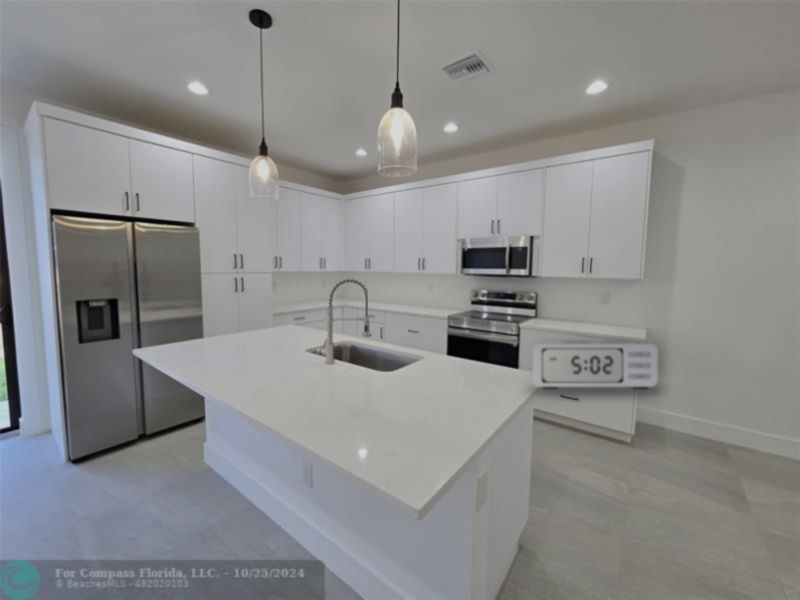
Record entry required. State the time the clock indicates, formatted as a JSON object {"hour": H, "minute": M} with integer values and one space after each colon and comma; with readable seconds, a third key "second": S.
{"hour": 5, "minute": 2}
